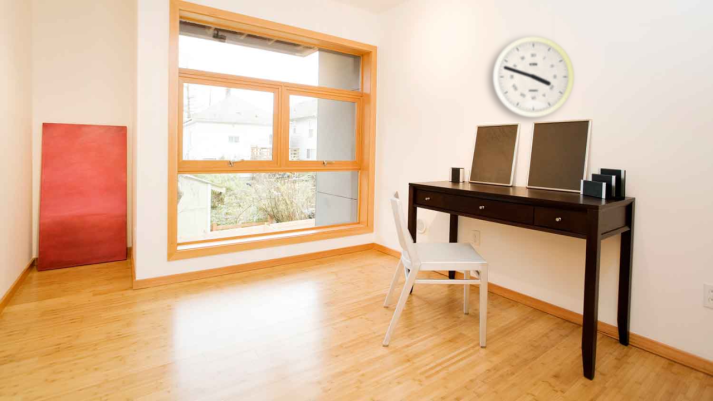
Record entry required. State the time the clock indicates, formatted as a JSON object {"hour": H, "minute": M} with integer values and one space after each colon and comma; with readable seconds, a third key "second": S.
{"hour": 3, "minute": 48}
